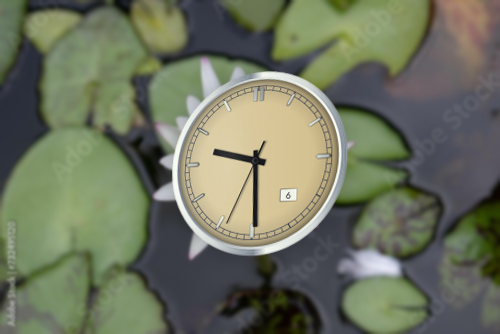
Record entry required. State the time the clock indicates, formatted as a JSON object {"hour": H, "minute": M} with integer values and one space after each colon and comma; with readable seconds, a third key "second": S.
{"hour": 9, "minute": 29, "second": 34}
